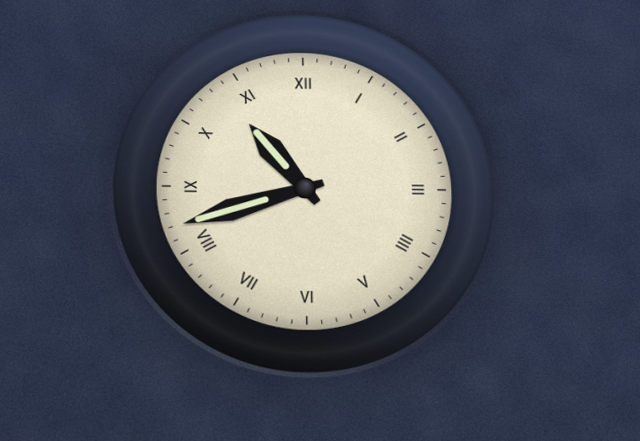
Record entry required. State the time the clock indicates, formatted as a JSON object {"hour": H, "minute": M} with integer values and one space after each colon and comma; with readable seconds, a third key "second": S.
{"hour": 10, "minute": 42}
